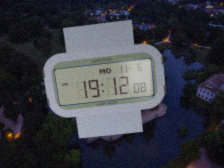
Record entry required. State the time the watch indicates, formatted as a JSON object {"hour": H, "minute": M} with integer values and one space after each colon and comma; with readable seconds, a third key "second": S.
{"hour": 19, "minute": 12, "second": 8}
